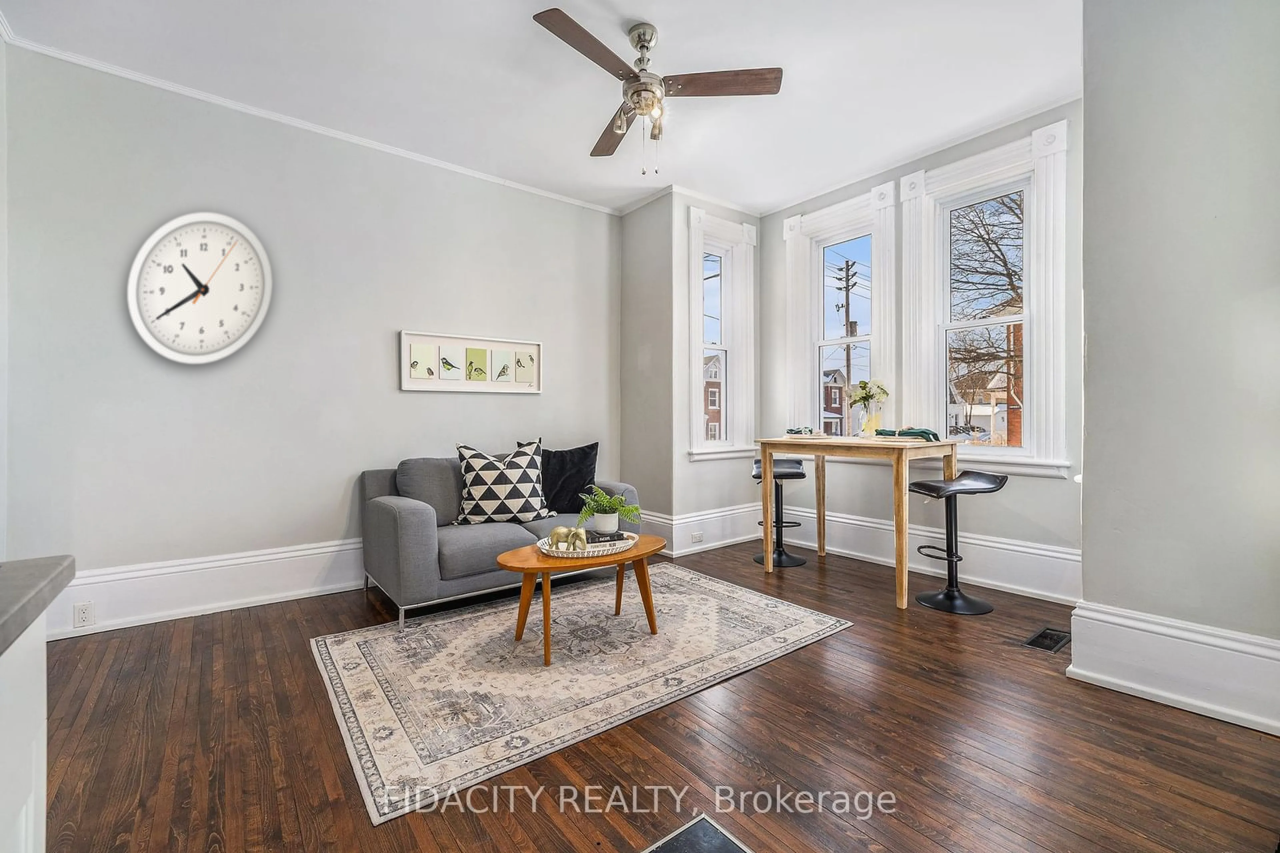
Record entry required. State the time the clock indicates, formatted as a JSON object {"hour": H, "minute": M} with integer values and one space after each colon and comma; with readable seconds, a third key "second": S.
{"hour": 10, "minute": 40, "second": 6}
